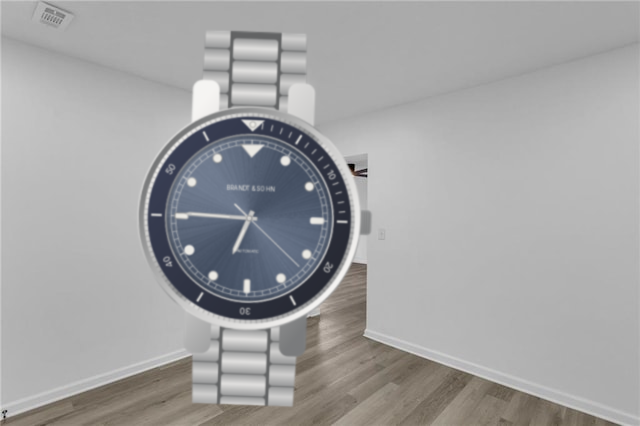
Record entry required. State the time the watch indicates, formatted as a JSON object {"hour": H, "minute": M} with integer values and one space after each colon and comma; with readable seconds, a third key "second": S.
{"hour": 6, "minute": 45, "second": 22}
